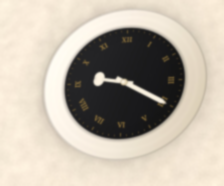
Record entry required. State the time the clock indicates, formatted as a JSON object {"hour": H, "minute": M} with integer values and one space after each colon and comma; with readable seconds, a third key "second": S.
{"hour": 9, "minute": 20}
